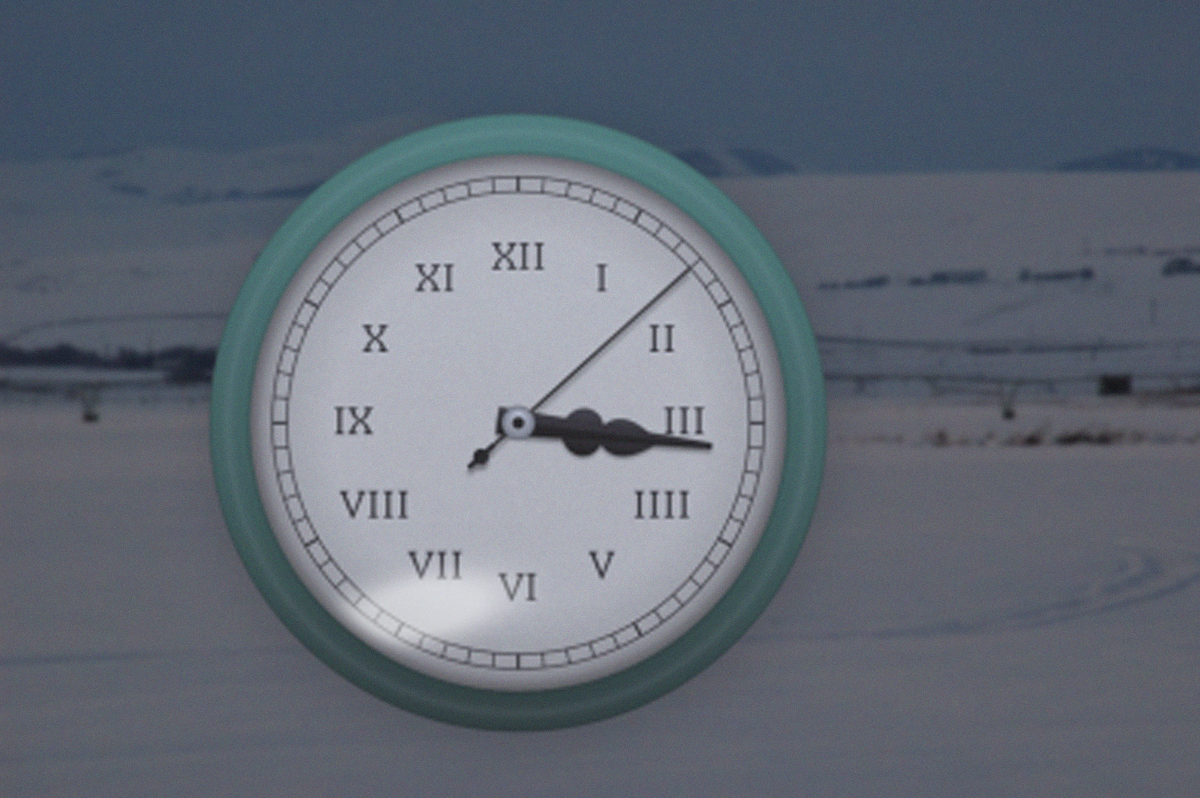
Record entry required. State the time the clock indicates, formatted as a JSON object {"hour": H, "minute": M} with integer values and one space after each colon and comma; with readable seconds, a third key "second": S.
{"hour": 3, "minute": 16, "second": 8}
